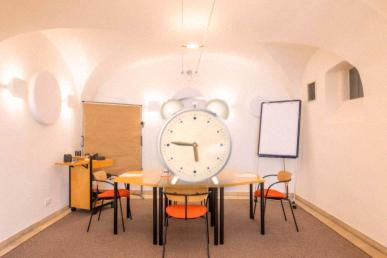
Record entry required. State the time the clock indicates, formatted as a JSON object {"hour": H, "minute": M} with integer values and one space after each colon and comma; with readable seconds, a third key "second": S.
{"hour": 5, "minute": 46}
